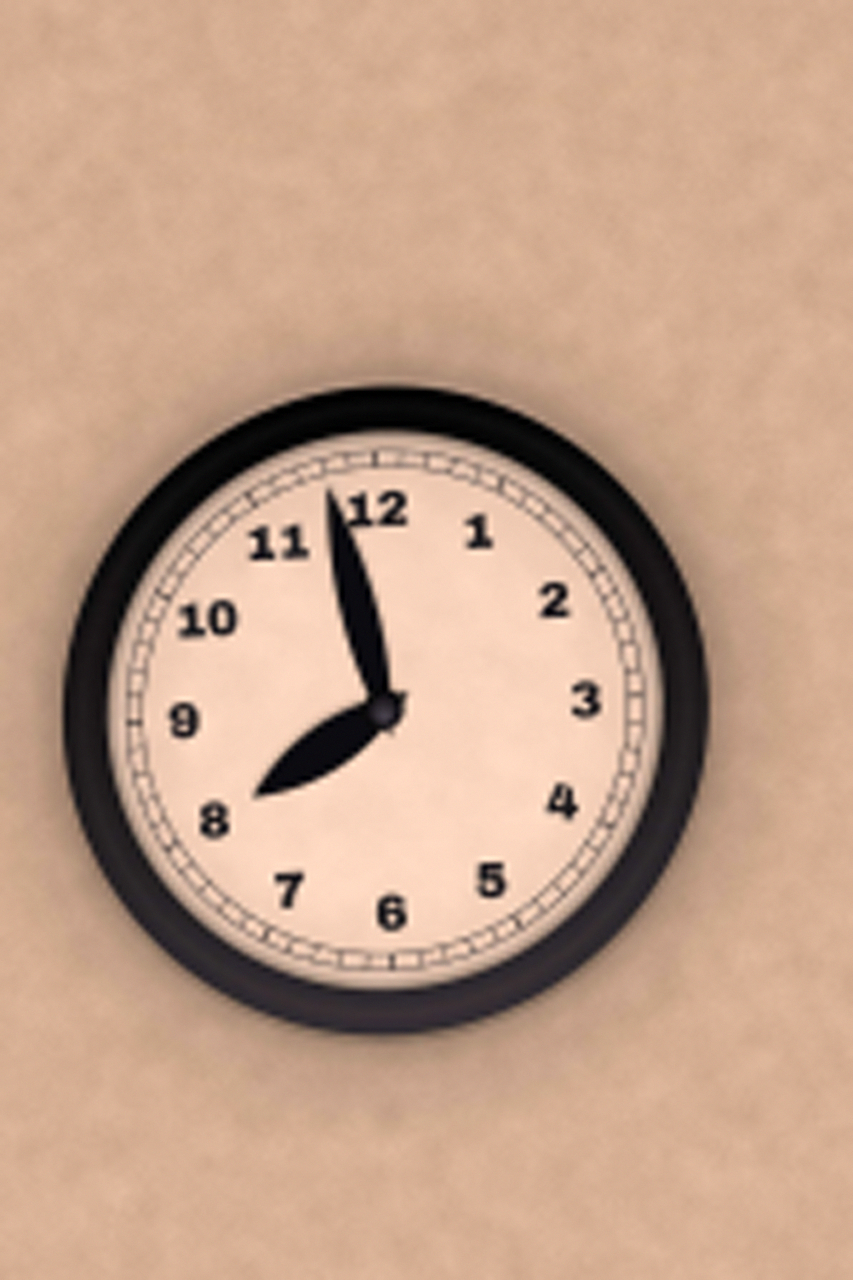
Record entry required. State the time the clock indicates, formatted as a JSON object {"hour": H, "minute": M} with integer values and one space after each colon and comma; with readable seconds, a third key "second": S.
{"hour": 7, "minute": 58}
